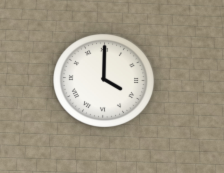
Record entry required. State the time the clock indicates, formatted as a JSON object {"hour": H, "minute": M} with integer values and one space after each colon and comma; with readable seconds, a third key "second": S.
{"hour": 4, "minute": 0}
